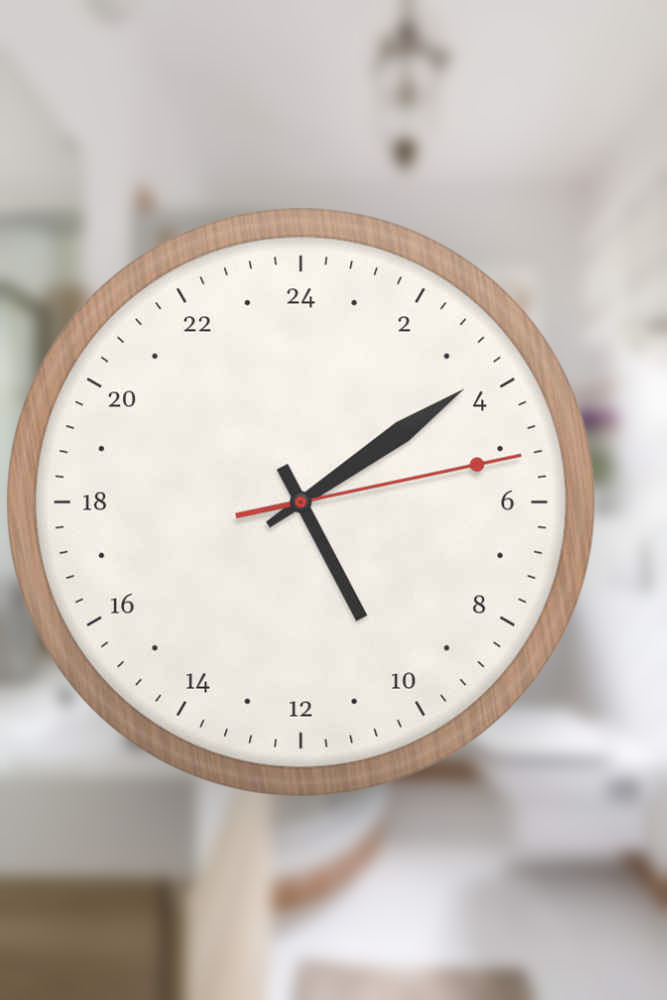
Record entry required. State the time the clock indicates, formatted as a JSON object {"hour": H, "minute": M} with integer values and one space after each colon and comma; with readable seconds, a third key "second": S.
{"hour": 10, "minute": 9, "second": 13}
